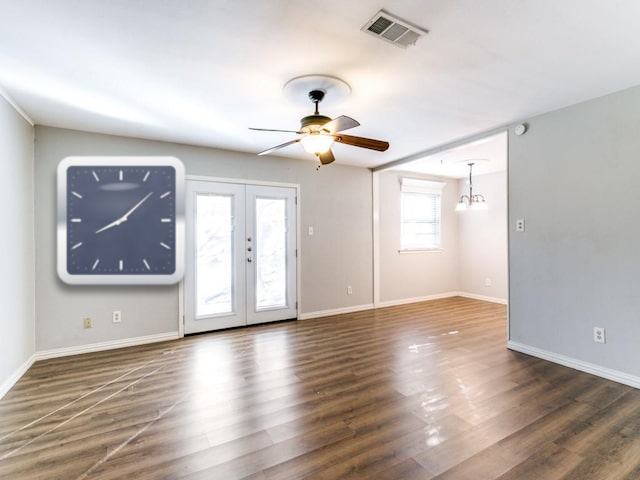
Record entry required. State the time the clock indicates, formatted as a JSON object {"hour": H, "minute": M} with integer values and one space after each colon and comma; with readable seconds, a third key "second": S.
{"hour": 8, "minute": 8}
